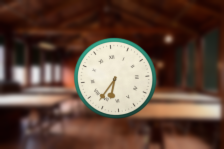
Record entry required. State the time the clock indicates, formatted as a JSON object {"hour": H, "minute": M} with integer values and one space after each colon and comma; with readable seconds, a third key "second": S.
{"hour": 6, "minute": 37}
